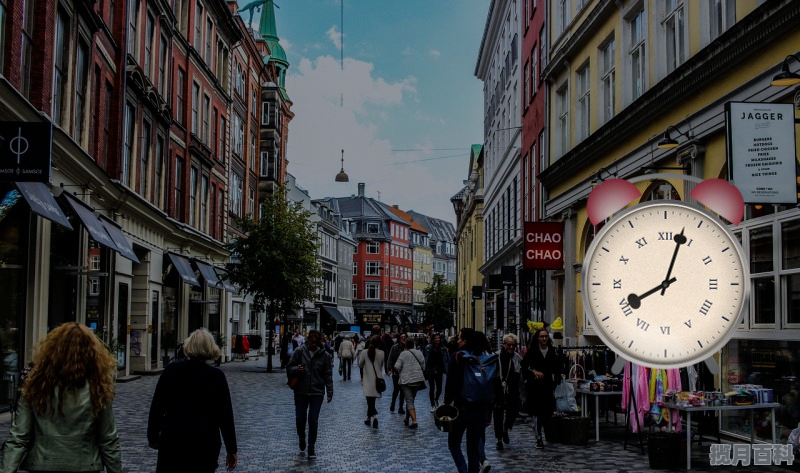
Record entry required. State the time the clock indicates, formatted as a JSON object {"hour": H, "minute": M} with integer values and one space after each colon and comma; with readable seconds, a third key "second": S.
{"hour": 8, "minute": 3}
